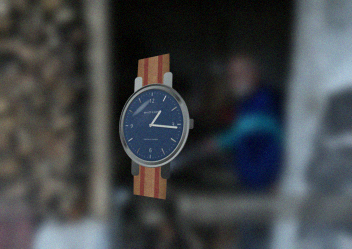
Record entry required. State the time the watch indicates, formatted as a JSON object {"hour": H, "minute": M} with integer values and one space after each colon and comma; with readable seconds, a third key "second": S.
{"hour": 1, "minute": 16}
